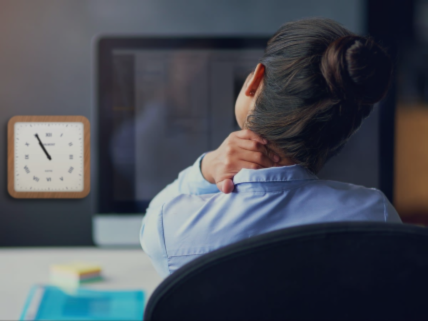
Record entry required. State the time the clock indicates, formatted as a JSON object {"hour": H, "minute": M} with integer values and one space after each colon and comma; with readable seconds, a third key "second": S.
{"hour": 10, "minute": 55}
